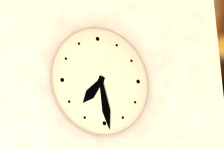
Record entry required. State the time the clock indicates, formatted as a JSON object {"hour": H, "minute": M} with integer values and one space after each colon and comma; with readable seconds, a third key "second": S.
{"hour": 7, "minute": 29}
